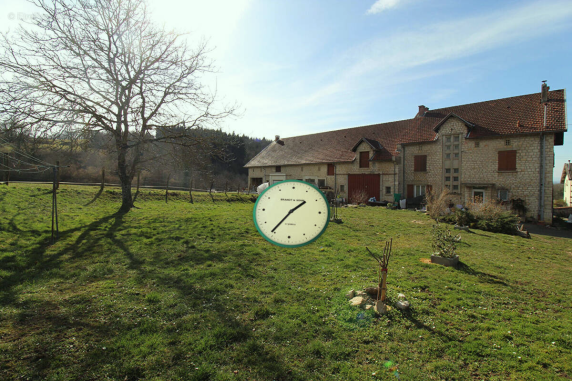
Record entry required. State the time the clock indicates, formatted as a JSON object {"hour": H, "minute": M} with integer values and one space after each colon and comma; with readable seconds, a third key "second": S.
{"hour": 1, "minute": 36}
